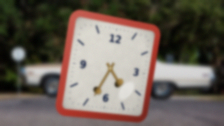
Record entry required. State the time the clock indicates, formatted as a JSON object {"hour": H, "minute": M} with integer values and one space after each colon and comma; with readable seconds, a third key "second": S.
{"hour": 4, "minute": 34}
